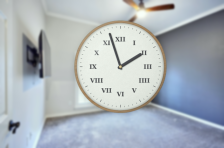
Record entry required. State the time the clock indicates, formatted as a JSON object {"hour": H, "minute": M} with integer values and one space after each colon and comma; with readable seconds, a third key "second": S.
{"hour": 1, "minute": 57}
